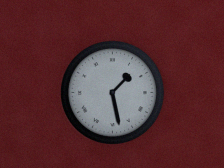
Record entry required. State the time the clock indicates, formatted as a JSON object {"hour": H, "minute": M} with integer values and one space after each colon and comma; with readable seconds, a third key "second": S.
{"hour": 1, "minute": 28}
